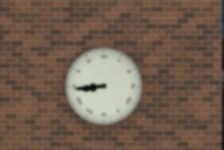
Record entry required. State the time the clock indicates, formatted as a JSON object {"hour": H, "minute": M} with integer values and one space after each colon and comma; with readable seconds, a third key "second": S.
{"hour": 8, "minute": 44}
